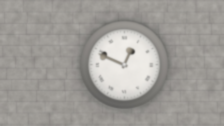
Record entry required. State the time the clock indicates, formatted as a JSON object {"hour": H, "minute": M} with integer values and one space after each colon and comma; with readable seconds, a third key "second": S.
{"hour": 12, "minute": 49}
